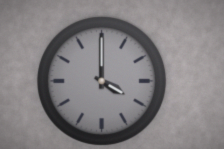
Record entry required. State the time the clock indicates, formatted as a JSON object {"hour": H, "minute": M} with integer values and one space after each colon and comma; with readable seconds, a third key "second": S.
{"hour": 4, "minute": 0}
